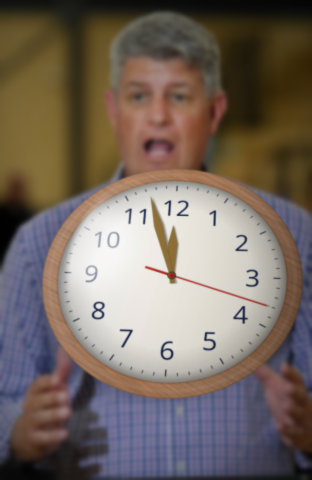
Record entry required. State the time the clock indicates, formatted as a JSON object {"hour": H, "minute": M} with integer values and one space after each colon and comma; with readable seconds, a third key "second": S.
{"hour": 11, "minute": 57, "second": 18}
